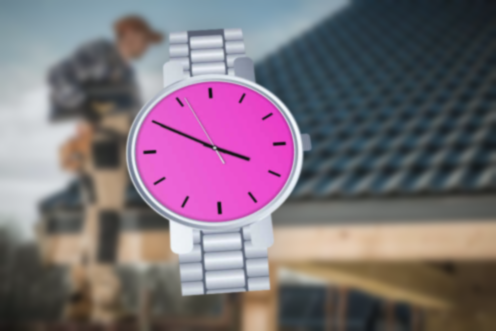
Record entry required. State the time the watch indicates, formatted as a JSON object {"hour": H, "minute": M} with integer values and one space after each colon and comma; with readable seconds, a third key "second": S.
{"hour": 3, "minute": 49, "second": 56}
